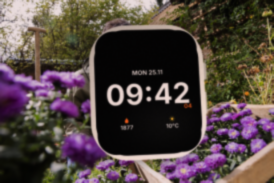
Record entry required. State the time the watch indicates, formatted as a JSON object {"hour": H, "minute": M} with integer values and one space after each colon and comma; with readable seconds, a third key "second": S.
{"hour": 9, "minute": 42}
